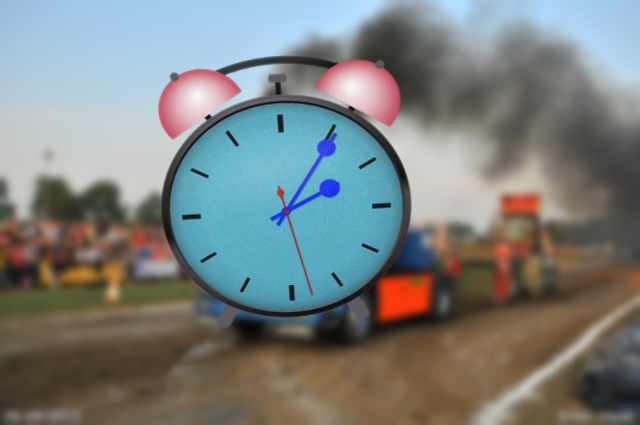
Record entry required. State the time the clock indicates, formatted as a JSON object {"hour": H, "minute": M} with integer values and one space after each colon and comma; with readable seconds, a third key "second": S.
{"hour": 2, "minute": 5, "second": 28}
